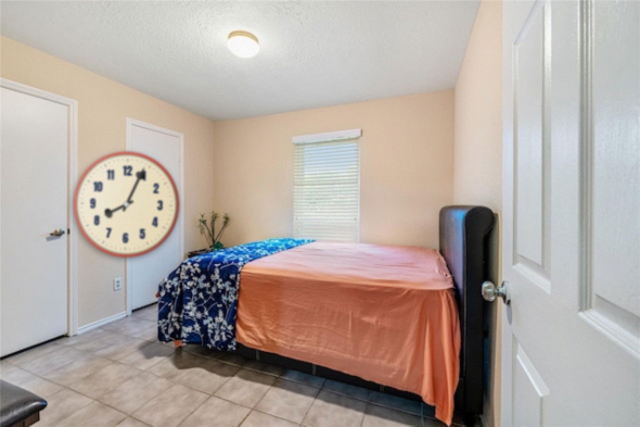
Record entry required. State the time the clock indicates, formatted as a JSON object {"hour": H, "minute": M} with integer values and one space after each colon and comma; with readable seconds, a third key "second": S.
{"hour": 8, "minute": 4}
